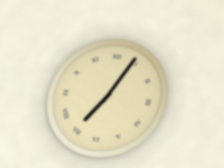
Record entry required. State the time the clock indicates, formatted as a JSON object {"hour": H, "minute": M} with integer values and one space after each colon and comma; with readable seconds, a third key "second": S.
{"hour": 7, "minute": 4}
